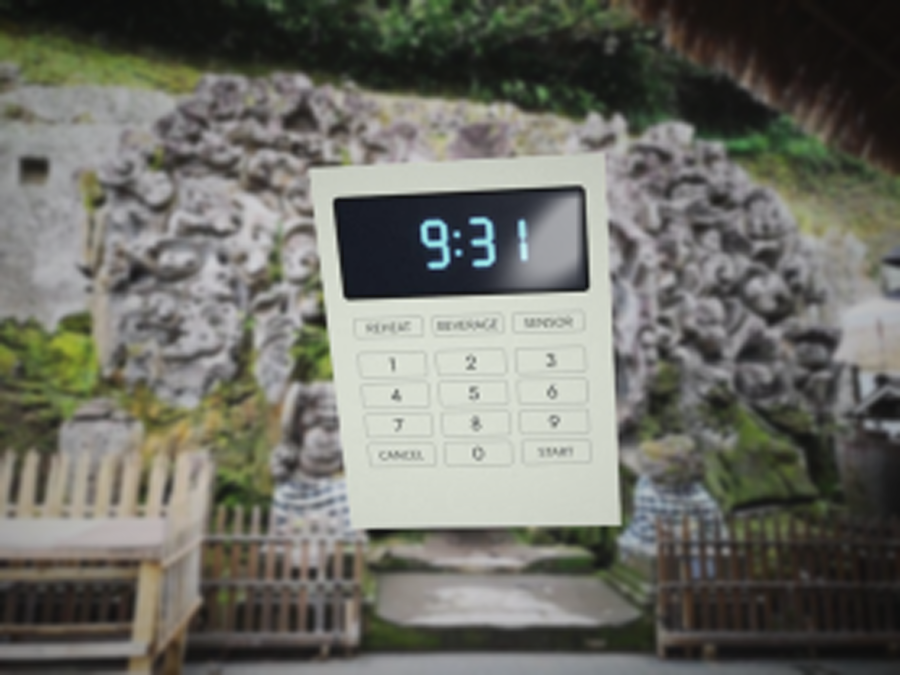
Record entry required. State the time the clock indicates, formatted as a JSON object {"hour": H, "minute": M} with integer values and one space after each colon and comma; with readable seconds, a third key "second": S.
{"hour": 9, "minute": 31}
